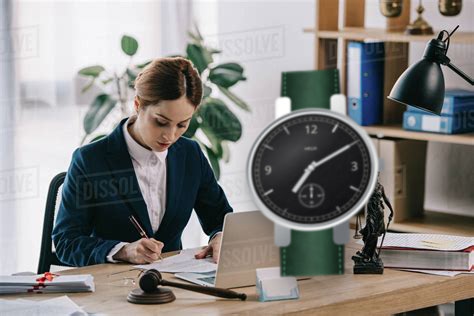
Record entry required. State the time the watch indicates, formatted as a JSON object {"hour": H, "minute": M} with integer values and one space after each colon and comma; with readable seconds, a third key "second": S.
{"hour": 7, "minute": 10}
